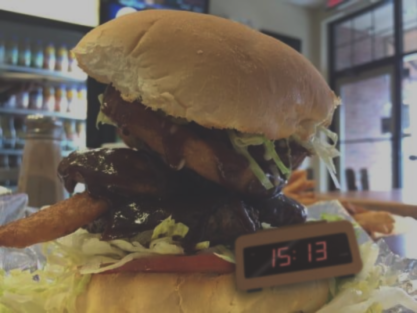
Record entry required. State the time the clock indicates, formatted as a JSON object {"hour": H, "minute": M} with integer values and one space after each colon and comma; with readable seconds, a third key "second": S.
{"hour": 15, "minute": 13}
